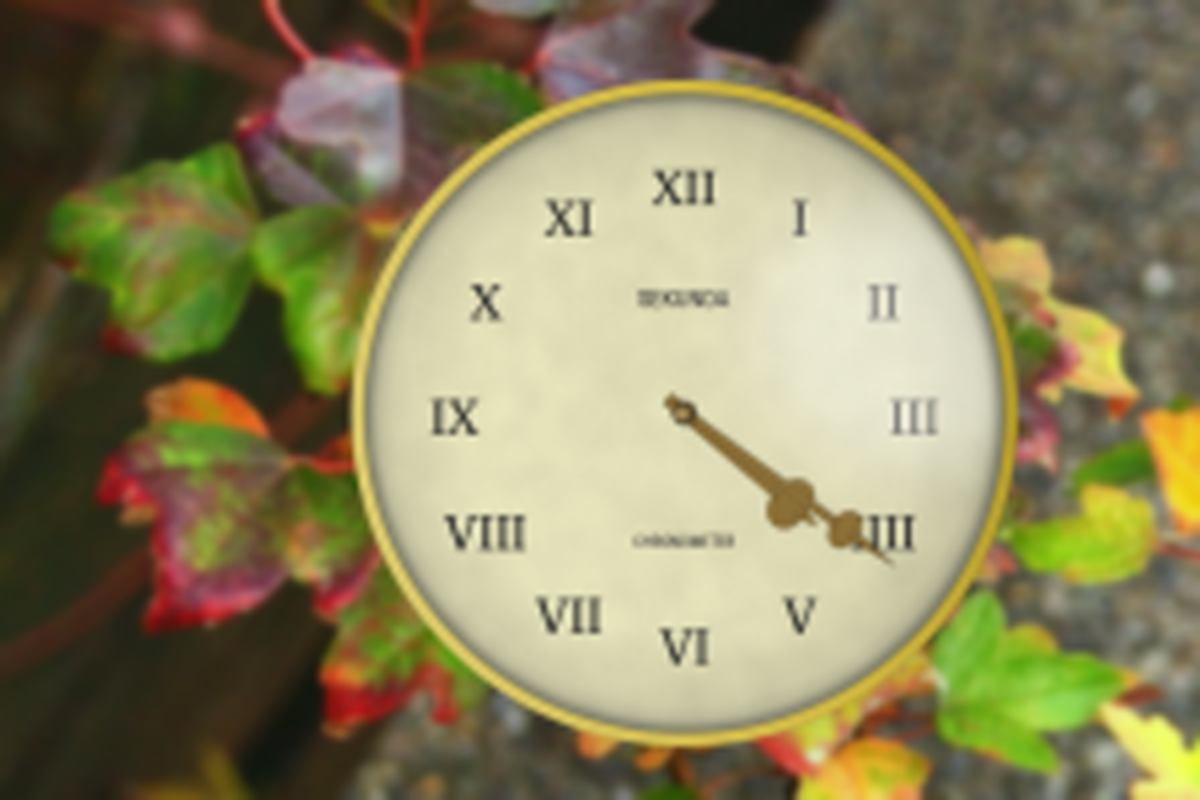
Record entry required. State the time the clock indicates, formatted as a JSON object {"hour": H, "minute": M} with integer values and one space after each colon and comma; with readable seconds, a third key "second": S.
{"hour": 4, "minute": 21}
